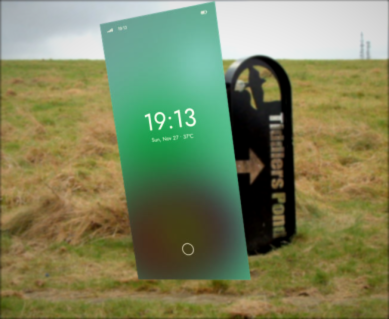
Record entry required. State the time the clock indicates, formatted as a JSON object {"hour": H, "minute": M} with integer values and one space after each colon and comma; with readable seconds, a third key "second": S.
{"hour": 19, "minute": 13}
